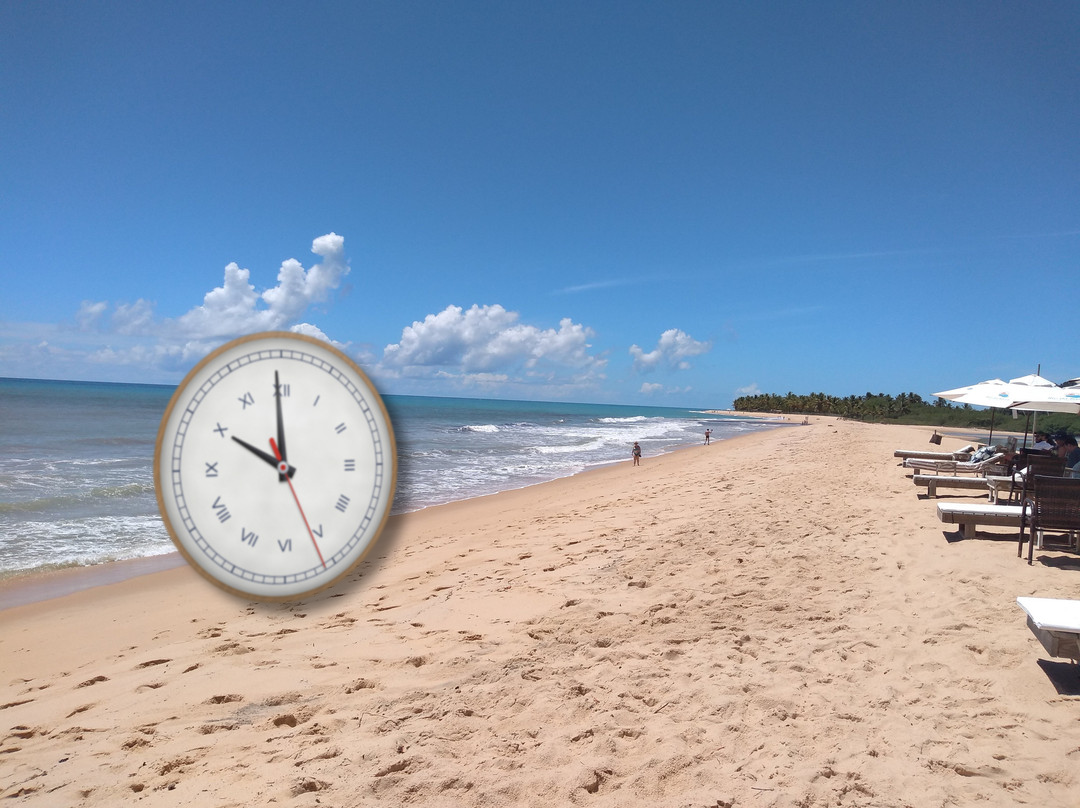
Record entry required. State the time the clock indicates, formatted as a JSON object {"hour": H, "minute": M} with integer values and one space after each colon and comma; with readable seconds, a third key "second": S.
{"hour": 9, "minute": 59, "second": 26}
